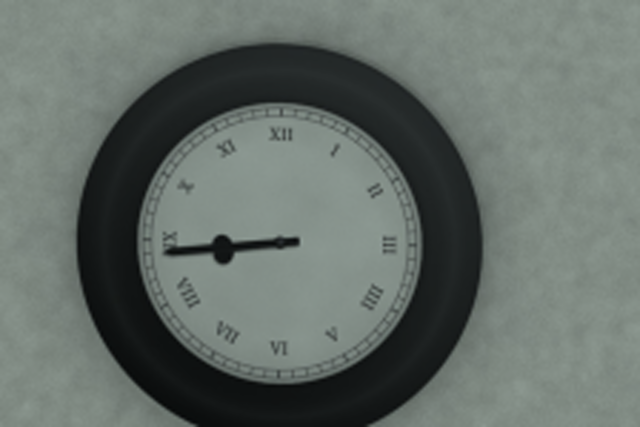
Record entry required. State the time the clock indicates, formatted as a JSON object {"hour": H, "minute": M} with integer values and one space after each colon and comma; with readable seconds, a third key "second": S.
{"hour": 8, "minute": 44}
